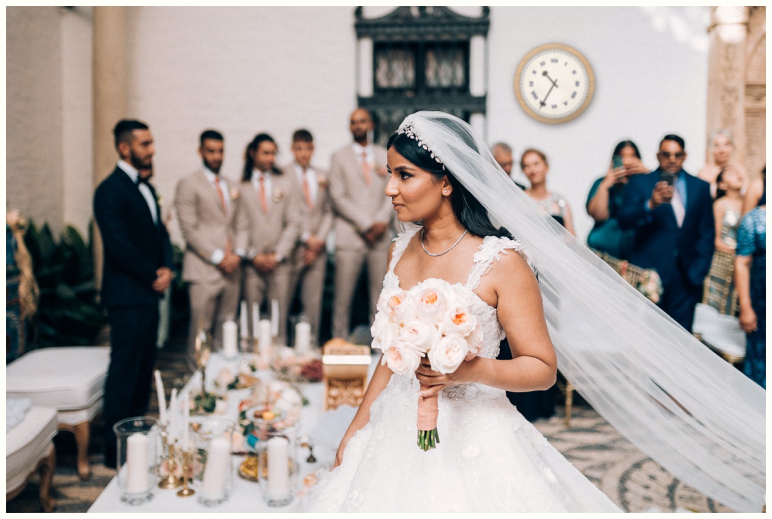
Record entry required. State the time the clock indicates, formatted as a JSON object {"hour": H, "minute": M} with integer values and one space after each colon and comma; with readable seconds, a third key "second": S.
{"hour": 10, "minute": 35}
